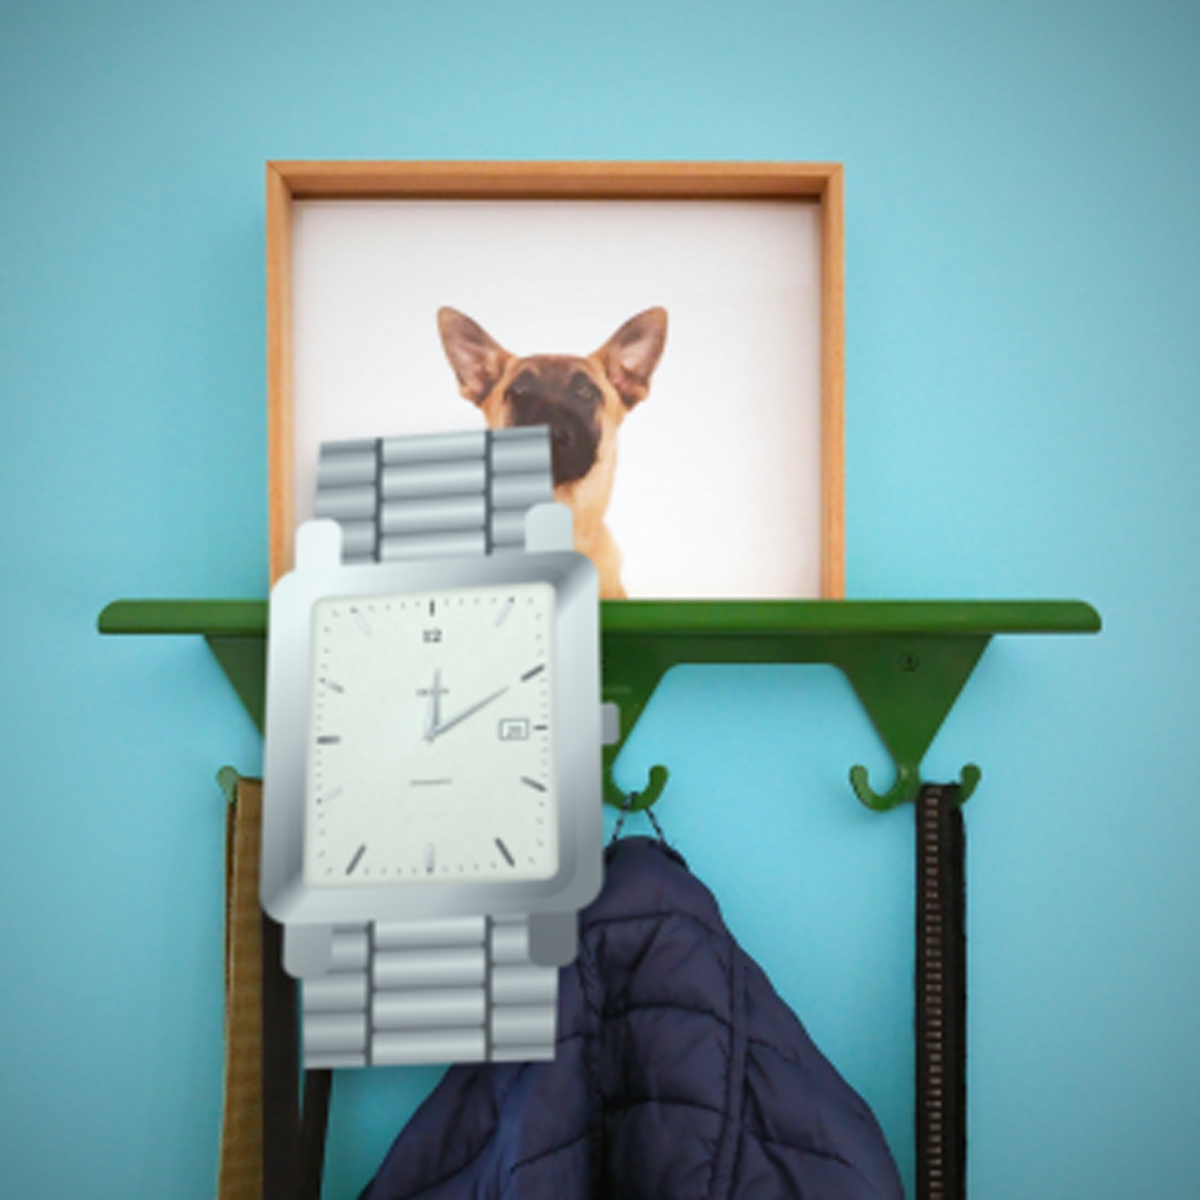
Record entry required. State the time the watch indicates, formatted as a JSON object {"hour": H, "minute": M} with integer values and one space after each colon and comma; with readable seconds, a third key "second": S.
{"hour": 12, "minute": 10}
